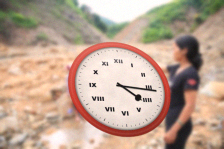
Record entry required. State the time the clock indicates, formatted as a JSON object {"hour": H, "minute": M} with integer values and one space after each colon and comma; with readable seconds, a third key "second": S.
{"hour": 4, "minute": 16}
